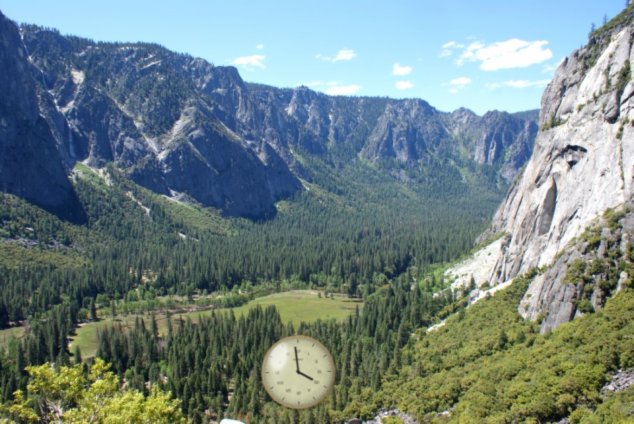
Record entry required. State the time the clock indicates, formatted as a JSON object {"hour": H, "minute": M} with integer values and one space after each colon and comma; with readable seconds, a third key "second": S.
{"hour": 3, "minute": 59}
